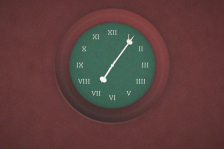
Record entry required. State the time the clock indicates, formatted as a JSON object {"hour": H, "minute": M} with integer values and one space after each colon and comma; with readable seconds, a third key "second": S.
{"hour": 7, "minute": 6}
